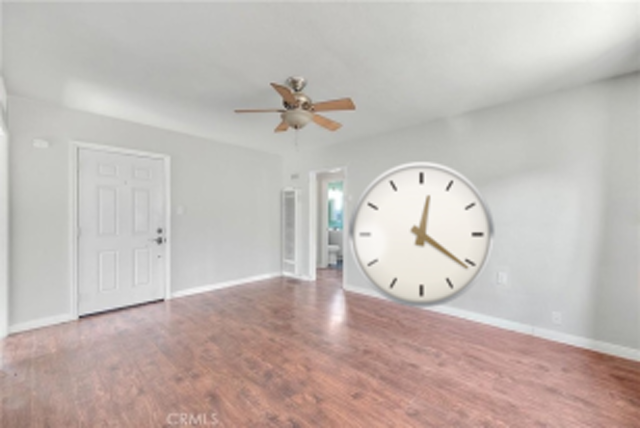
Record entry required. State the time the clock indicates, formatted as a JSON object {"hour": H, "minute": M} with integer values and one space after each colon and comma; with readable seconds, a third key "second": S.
{"hour": 12, "minute": 21}
